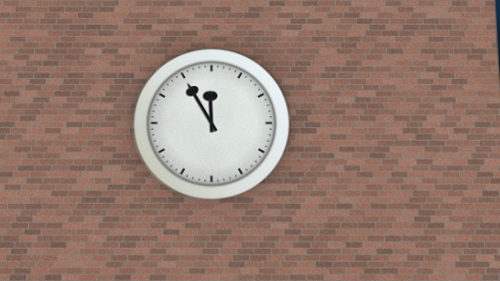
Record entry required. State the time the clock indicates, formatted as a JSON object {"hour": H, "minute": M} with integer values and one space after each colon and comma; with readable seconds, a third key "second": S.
{"hour": 11, "minute": 55}
